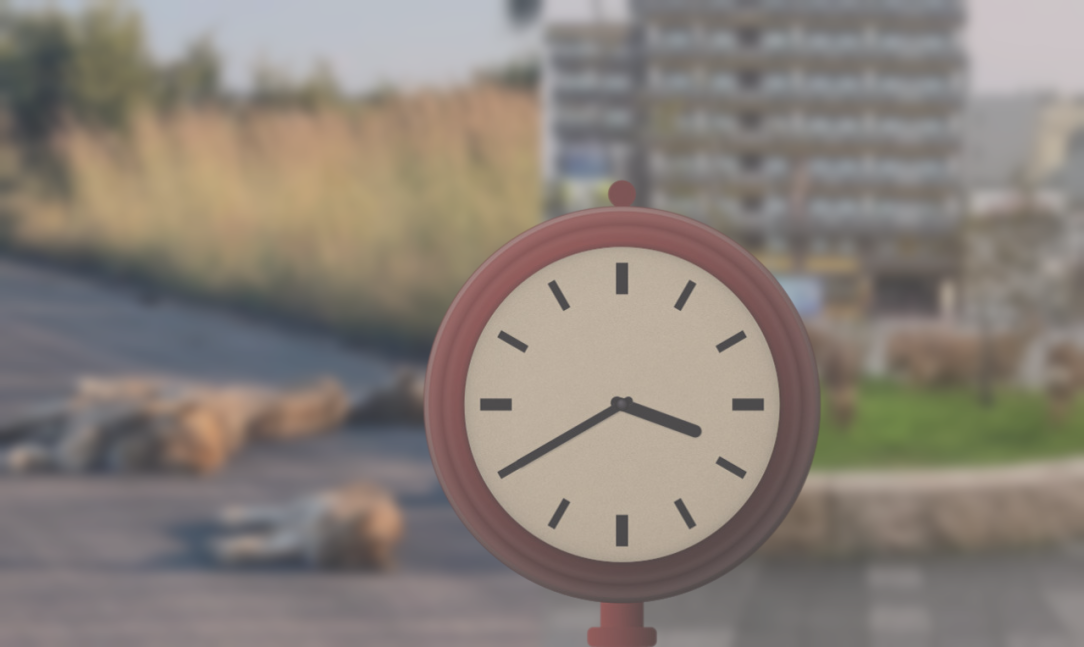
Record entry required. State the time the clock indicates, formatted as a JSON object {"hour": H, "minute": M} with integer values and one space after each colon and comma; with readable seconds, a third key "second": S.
{"hour": 3, "minute": 40}
